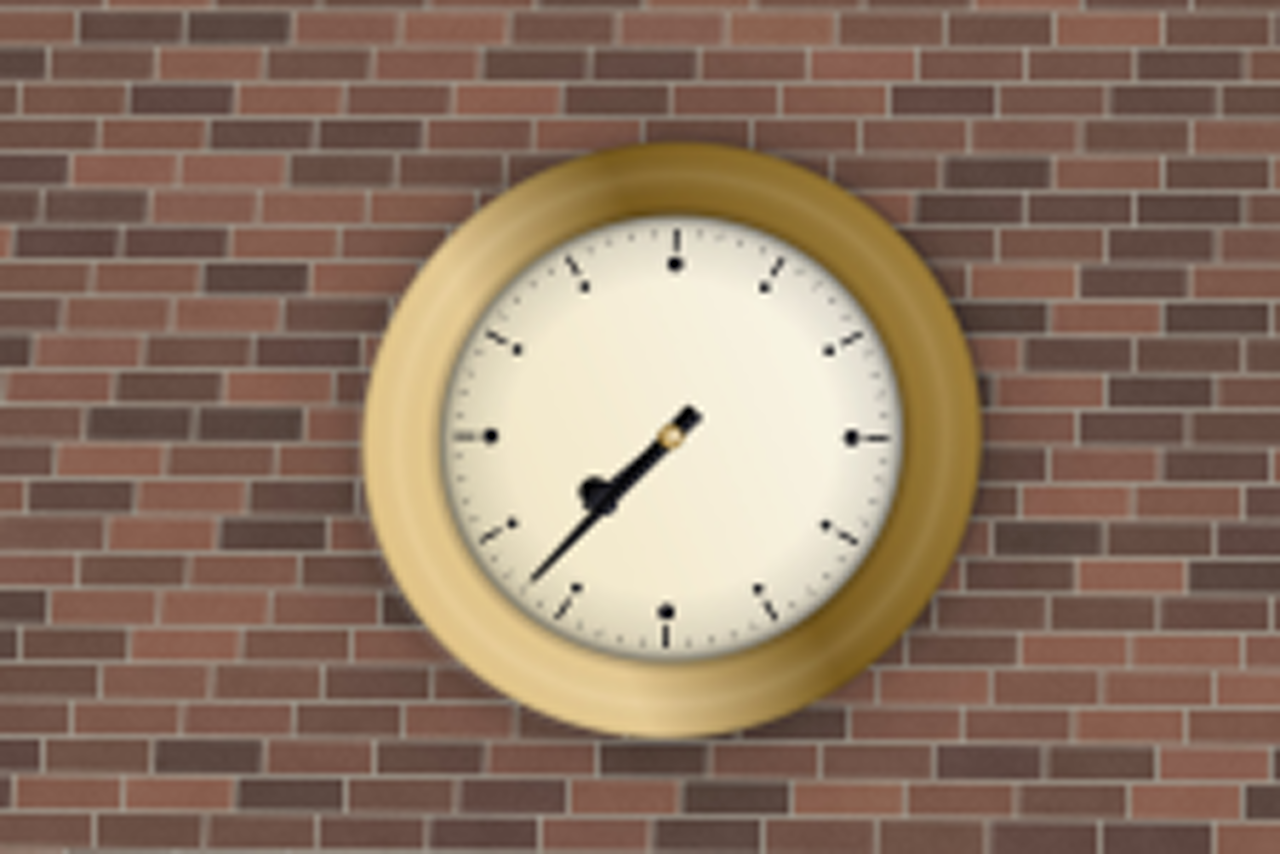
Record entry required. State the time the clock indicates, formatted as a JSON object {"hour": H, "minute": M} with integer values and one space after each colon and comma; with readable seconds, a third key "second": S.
{"hour": 7, "minute": 37}
